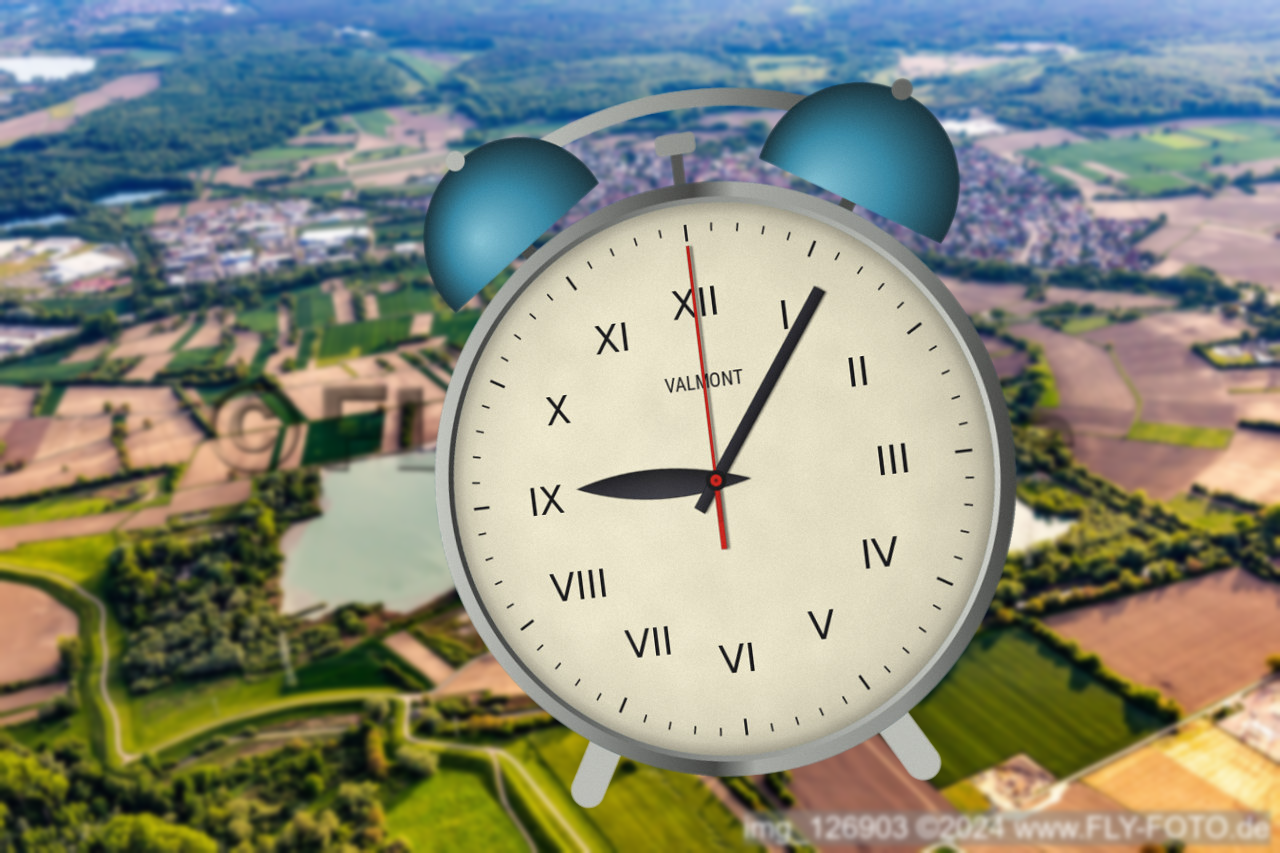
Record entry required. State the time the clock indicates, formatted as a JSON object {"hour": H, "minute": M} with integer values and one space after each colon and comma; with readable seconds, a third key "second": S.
{"hour": 9, "minute": 6, "second": 0}
